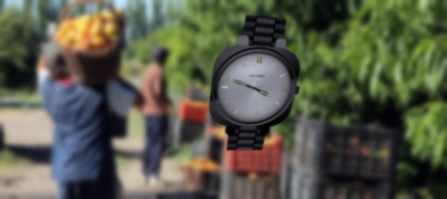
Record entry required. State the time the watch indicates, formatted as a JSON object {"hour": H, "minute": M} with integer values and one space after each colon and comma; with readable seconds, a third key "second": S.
{"hour": 3, "minute": 48}
